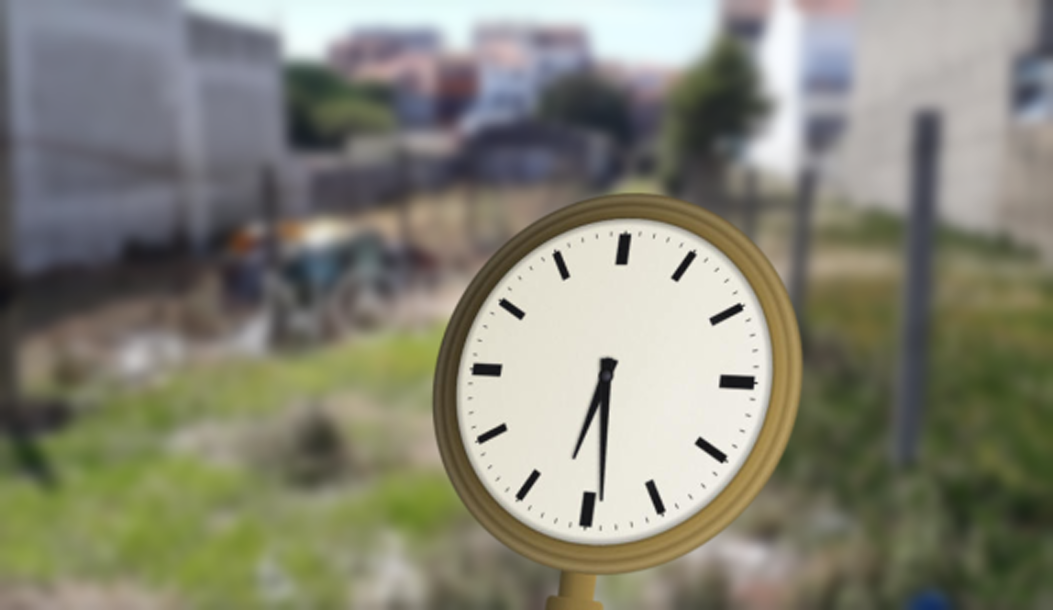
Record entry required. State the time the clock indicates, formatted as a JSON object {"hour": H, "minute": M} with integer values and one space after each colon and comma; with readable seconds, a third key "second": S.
{"hour": 6, "minute": 29}
